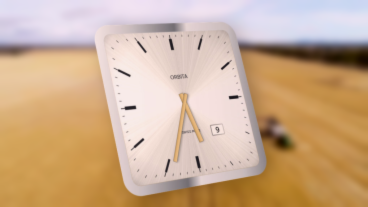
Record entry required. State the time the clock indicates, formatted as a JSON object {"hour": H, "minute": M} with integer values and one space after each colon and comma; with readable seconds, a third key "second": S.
{"hour": 5, "minute": 34}
